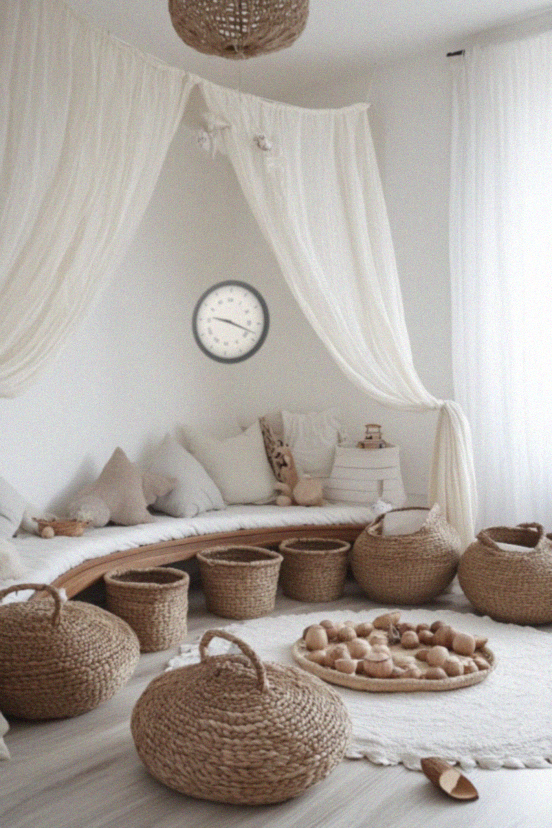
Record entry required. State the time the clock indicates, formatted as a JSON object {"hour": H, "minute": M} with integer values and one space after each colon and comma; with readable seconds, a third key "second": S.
{"hour": 9, "minute": 18}
